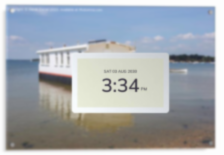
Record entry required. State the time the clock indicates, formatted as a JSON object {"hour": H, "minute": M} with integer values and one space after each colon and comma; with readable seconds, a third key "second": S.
{"hour": 3, "minute": 34}
